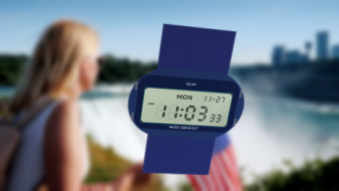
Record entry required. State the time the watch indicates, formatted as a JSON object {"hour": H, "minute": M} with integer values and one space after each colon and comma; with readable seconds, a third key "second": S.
{"hour": 11, "minute": 3}
